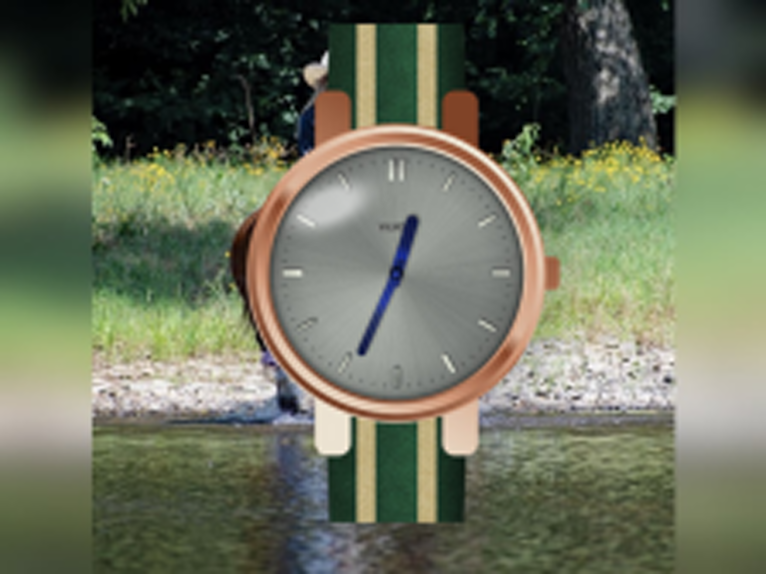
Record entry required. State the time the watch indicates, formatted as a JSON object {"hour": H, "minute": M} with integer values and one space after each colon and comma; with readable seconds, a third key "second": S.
{"hour": 12, "minute": 34}
